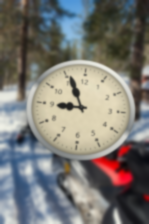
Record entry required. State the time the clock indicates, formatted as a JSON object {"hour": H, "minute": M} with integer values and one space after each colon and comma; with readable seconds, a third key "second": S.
{"hour": 8, "minute": 56}
